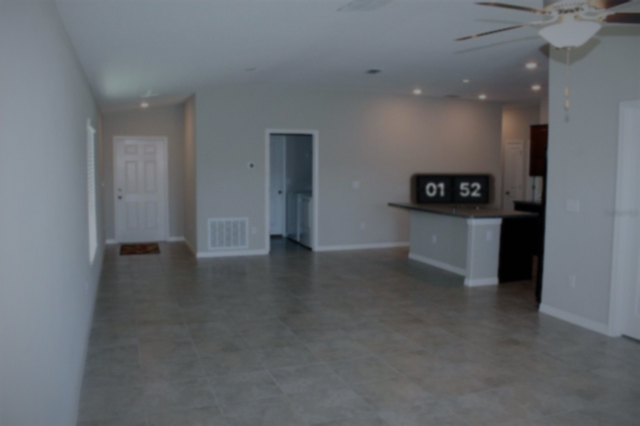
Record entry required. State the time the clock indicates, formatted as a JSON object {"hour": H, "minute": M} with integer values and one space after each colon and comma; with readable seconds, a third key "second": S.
{"hour": 1, "minute": 52}
